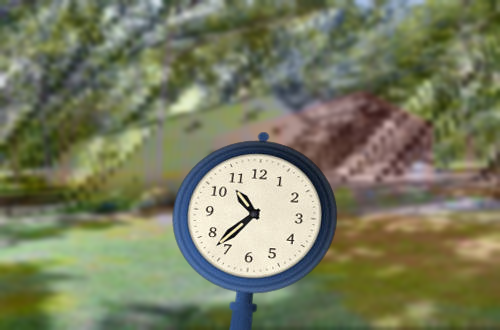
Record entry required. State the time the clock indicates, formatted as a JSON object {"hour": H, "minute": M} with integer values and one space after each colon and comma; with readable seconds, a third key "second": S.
{"hour": 10, "minute": 37}
